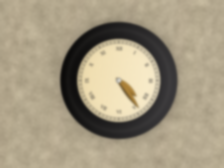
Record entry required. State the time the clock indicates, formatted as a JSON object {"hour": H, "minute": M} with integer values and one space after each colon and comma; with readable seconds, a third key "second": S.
{"hour": 4, "minute": 24}
